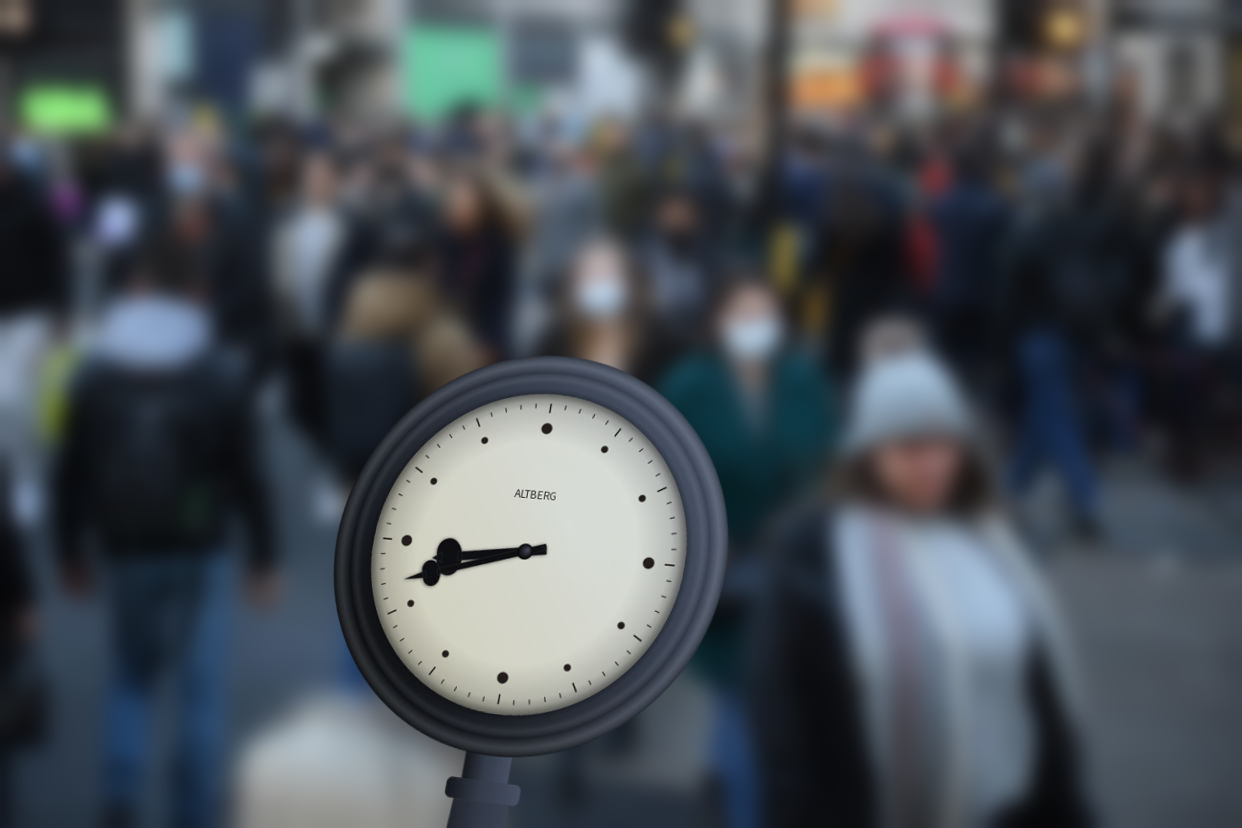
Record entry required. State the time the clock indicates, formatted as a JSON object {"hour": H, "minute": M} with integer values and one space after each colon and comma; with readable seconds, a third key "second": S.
{"hour": 8, "minute": 42}
